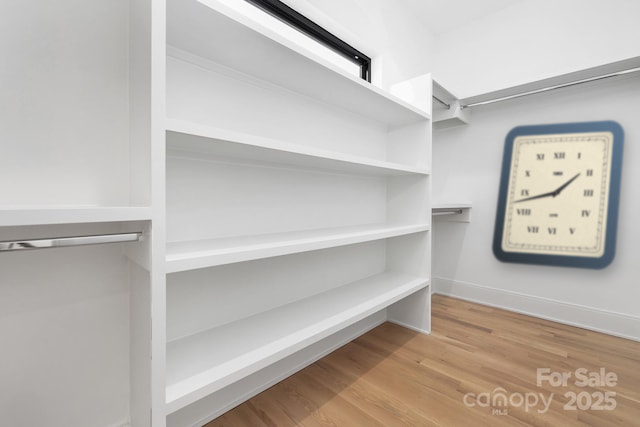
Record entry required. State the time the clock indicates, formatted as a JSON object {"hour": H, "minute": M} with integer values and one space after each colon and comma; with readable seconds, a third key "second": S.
{"hour": 1, "minute": 43}
